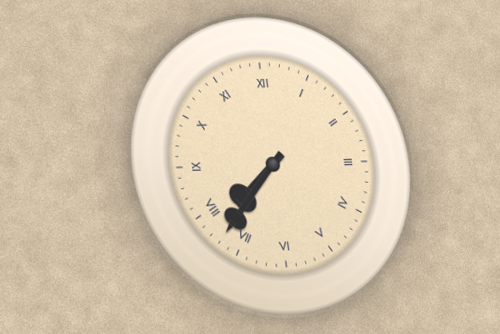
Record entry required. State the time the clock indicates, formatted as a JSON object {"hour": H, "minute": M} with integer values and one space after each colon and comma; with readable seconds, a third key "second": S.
{"hour": 7, "minute": 37}
